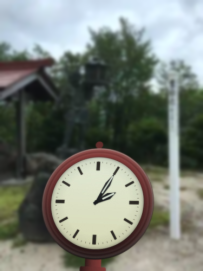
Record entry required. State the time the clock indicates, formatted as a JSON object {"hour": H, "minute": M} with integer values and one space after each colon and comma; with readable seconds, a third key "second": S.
{"hour": 2, "minute": 5}
